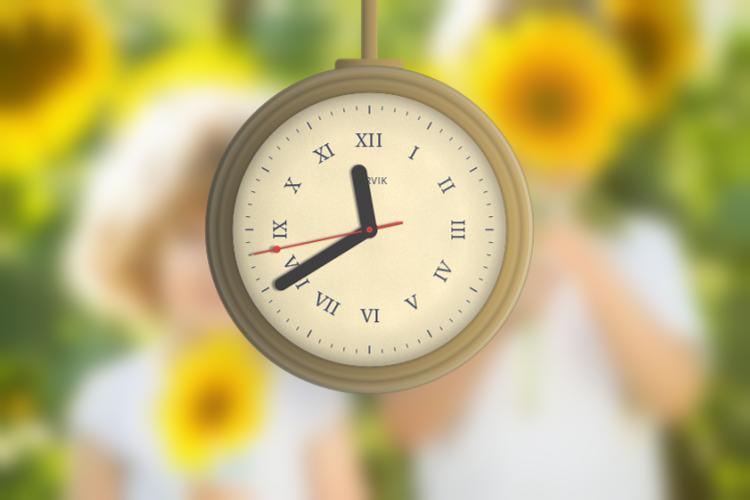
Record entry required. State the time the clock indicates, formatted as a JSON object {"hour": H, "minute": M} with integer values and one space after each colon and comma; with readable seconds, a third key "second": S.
{"hour": 11, "minute": 39, "second": 43}
